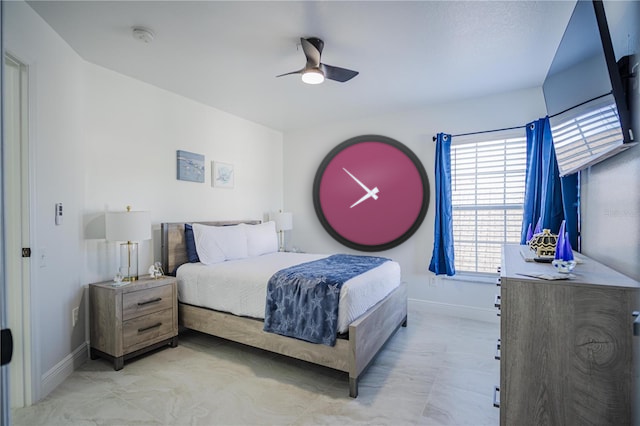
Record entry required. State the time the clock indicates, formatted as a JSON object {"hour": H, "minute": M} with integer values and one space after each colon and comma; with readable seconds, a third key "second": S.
{"hour": 7, "minute": 52}
